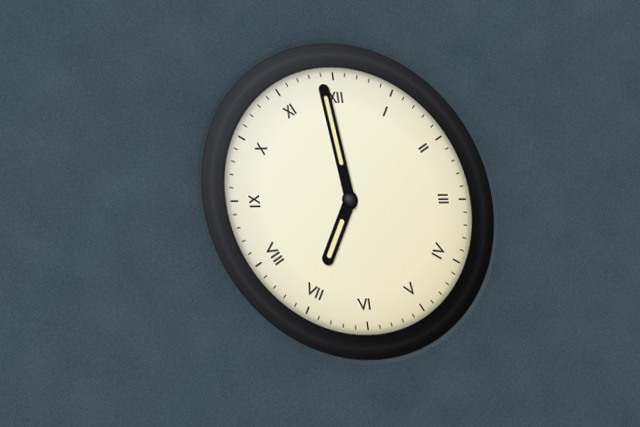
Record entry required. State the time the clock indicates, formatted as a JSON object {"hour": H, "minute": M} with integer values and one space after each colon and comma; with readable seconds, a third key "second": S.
{"hour": 6, "minute": 59}
